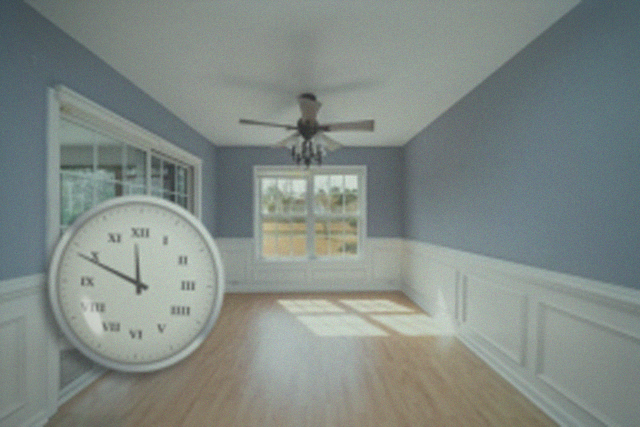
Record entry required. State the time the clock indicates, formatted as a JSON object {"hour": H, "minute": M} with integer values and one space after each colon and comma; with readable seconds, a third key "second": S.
{"hour": 11, "minute": 49}
